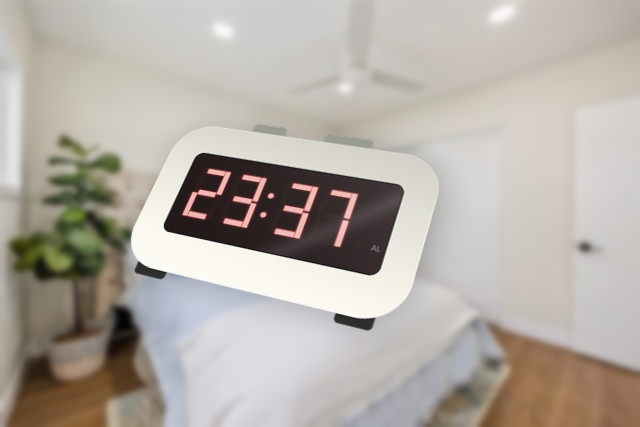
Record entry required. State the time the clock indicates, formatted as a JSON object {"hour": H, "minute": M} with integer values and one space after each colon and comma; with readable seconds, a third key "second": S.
{"hour": 23, "minute": 37}
